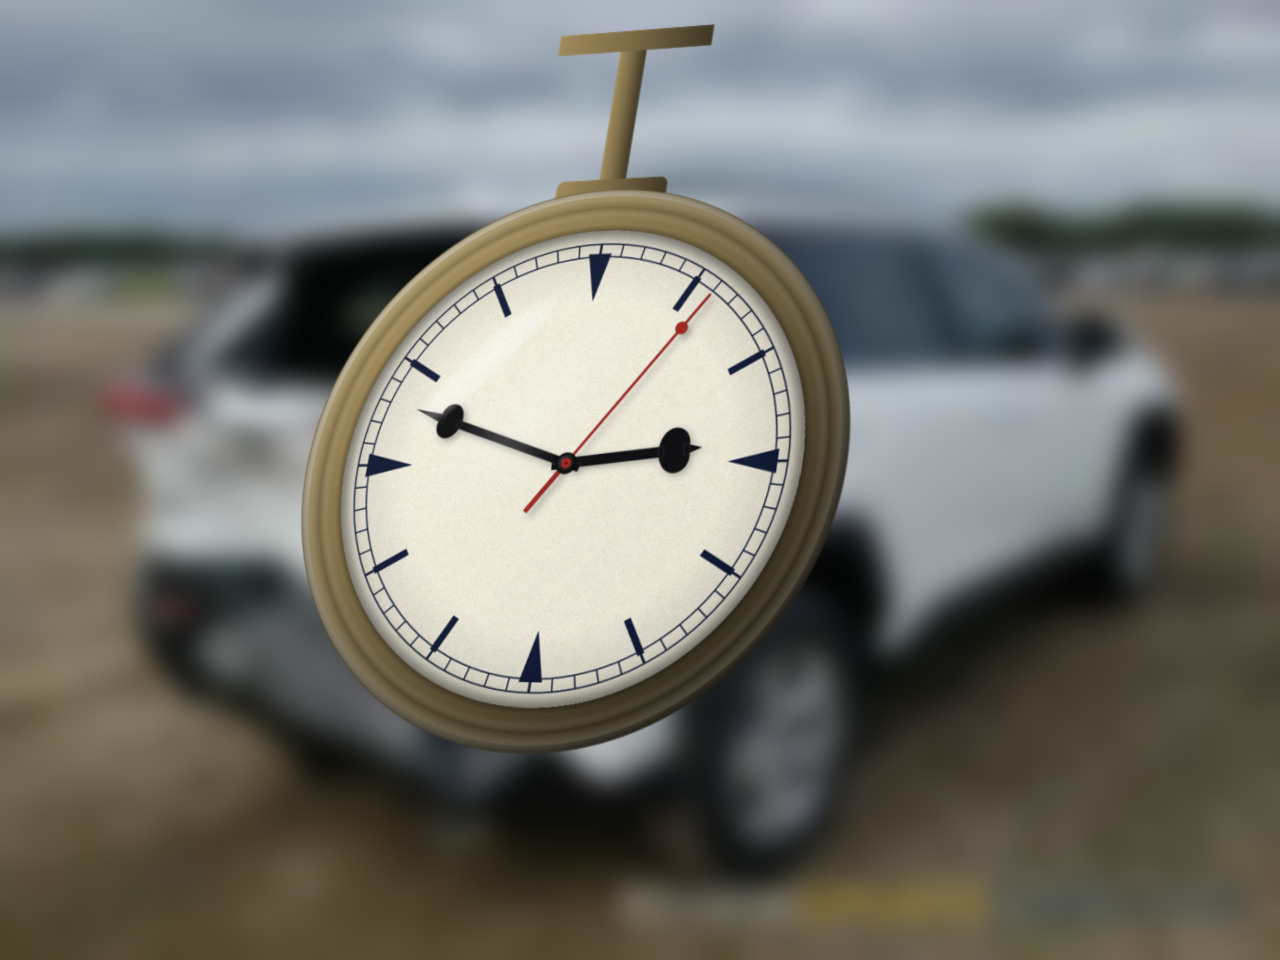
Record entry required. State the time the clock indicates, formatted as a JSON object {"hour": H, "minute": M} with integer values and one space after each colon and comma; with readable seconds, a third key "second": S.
{"hour": 2, "minute": 48, "second": 6}
